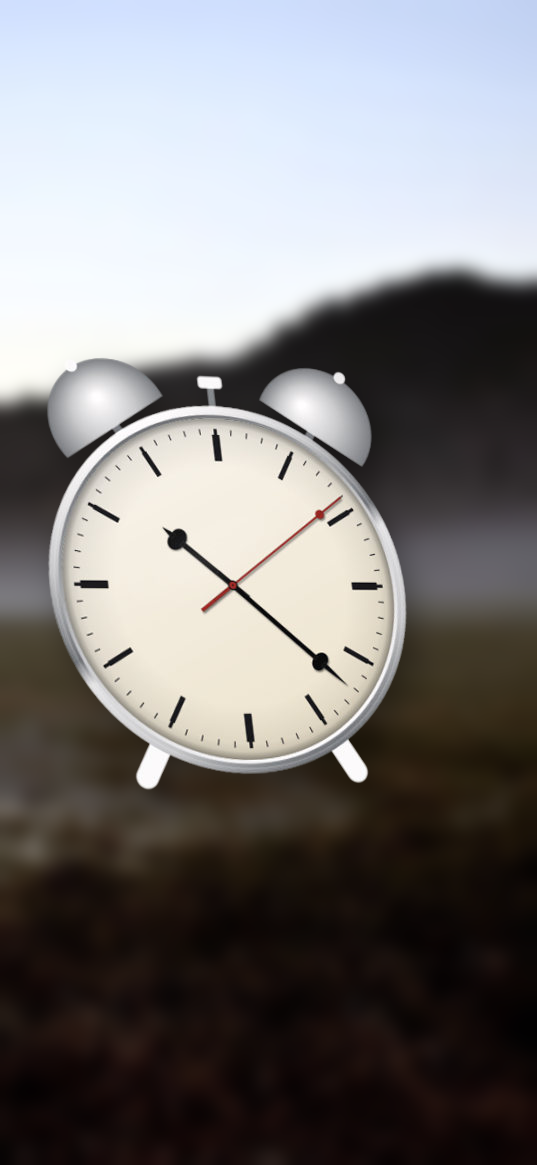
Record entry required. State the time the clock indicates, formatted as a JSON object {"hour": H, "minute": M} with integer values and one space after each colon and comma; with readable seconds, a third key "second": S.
{"hour": 10, "minute": 22, "second": 9}
